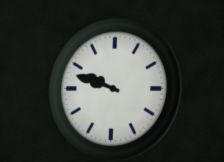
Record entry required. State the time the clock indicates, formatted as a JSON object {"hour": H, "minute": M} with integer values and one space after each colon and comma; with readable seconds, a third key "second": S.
{"hour": 9, "minute": 48}
